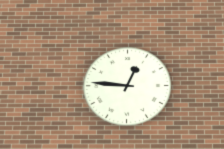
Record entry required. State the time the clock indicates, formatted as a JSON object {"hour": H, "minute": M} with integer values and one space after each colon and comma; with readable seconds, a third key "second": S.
{"hour": 12, "minute": 46}
